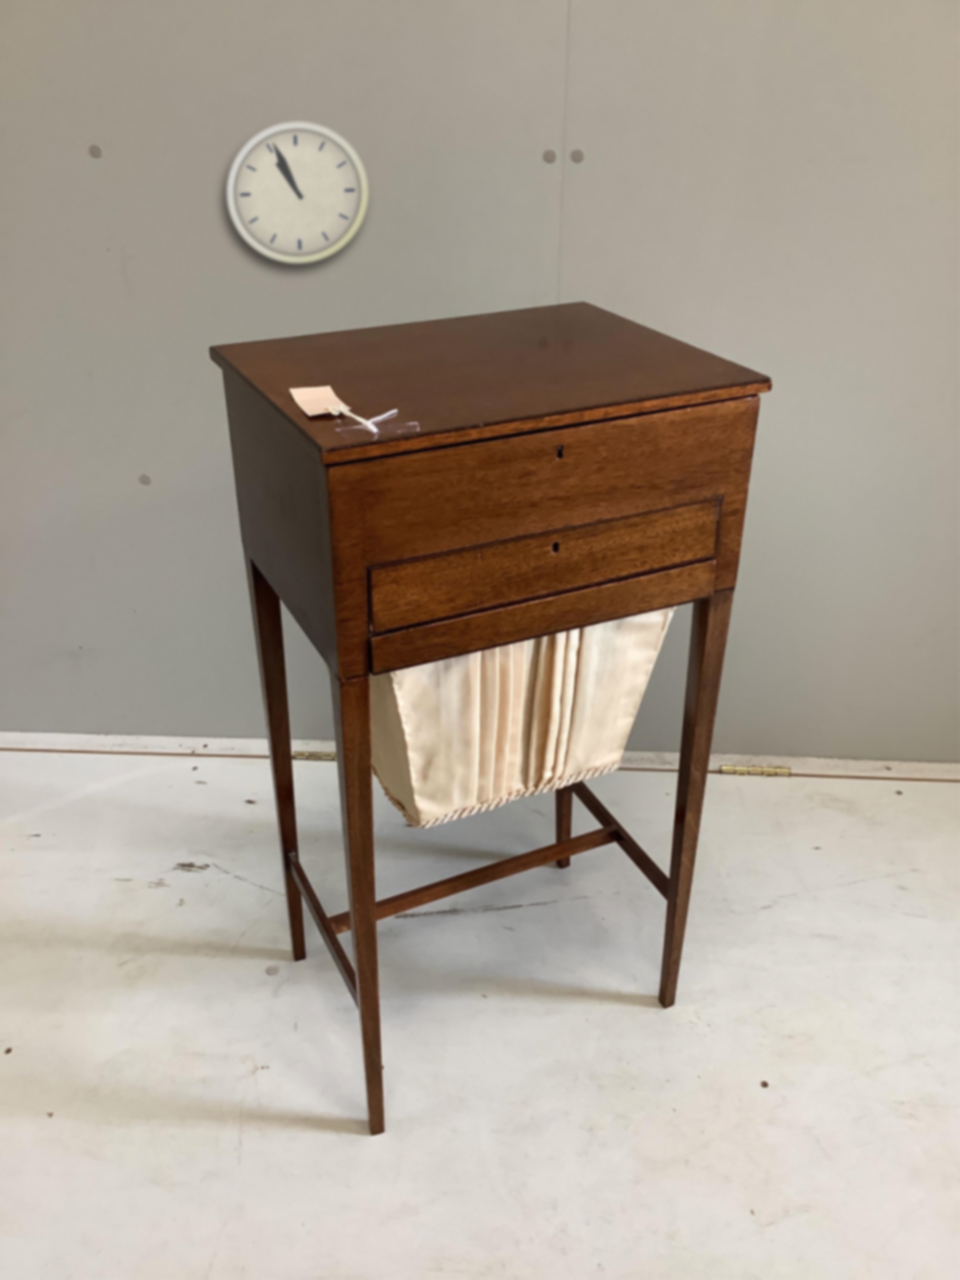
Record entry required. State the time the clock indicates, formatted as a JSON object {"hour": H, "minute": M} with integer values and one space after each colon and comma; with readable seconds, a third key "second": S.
{"hour": 10, "minute": 56}
